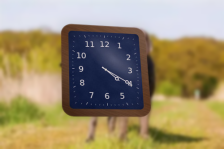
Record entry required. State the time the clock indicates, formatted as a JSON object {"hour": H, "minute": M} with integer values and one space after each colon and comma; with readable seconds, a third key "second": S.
{"hour": 4, "minute": 20}
